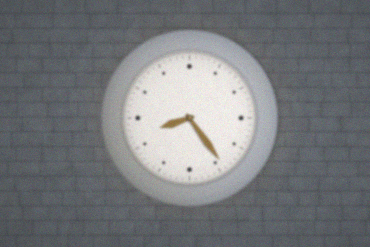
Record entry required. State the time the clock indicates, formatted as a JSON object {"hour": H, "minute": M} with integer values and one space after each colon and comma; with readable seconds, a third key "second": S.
{"hour": 8, "minute": 24}
